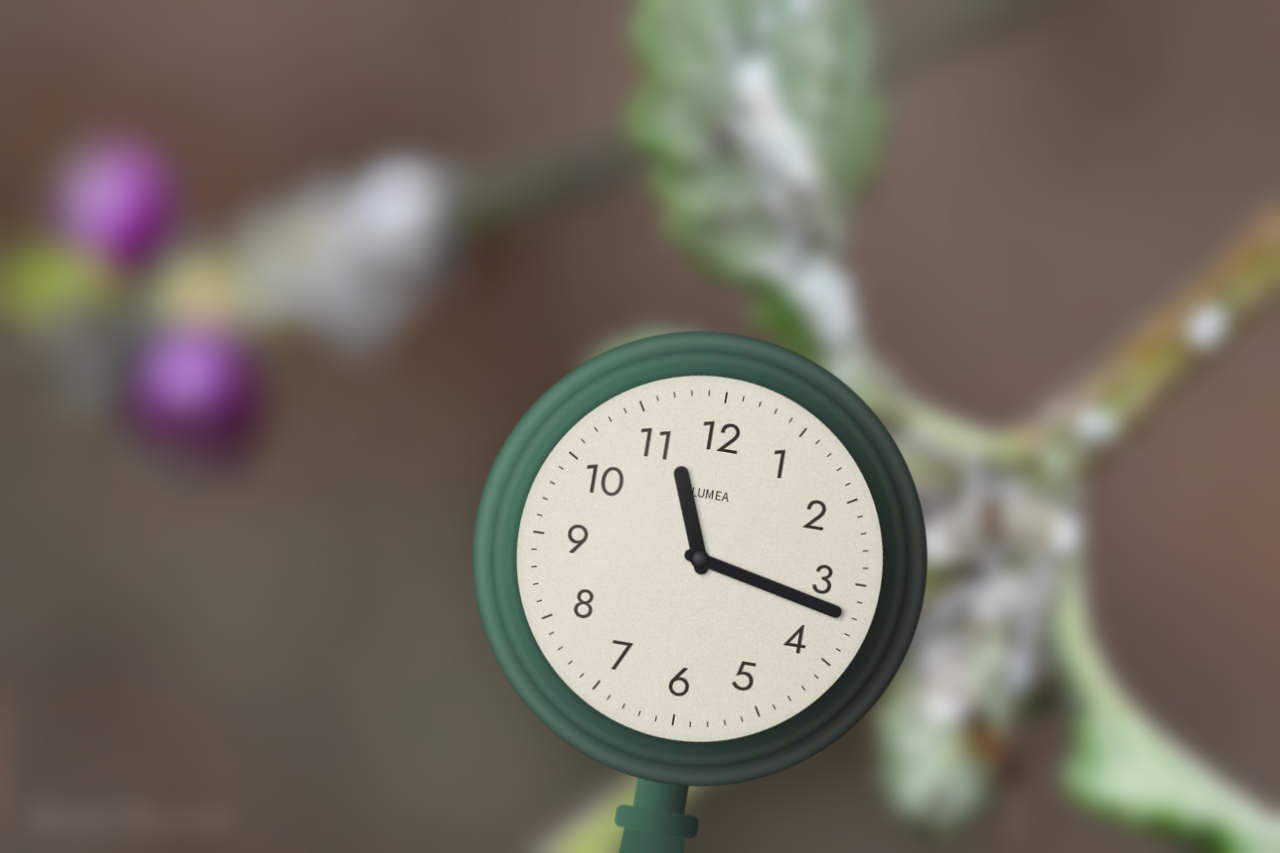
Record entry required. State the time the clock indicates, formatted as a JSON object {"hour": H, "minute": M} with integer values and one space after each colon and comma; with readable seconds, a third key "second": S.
{"hour": 11, "minute": 17}
